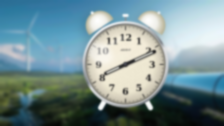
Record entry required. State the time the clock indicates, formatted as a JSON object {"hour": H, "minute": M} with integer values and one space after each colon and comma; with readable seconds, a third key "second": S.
{"hour": 8, "minute": 11}
